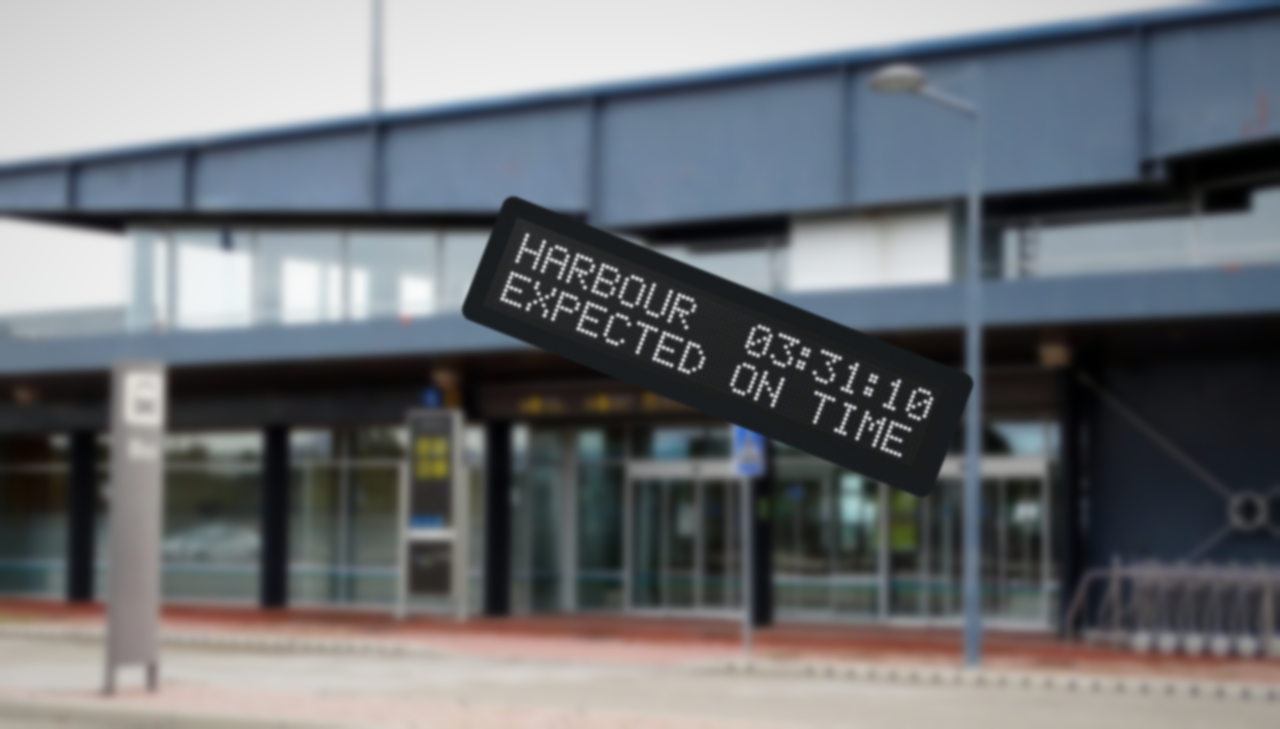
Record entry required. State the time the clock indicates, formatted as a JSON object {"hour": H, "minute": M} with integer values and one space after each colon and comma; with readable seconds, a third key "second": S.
{"hour": 3, "minute": 31, "second": 10}
